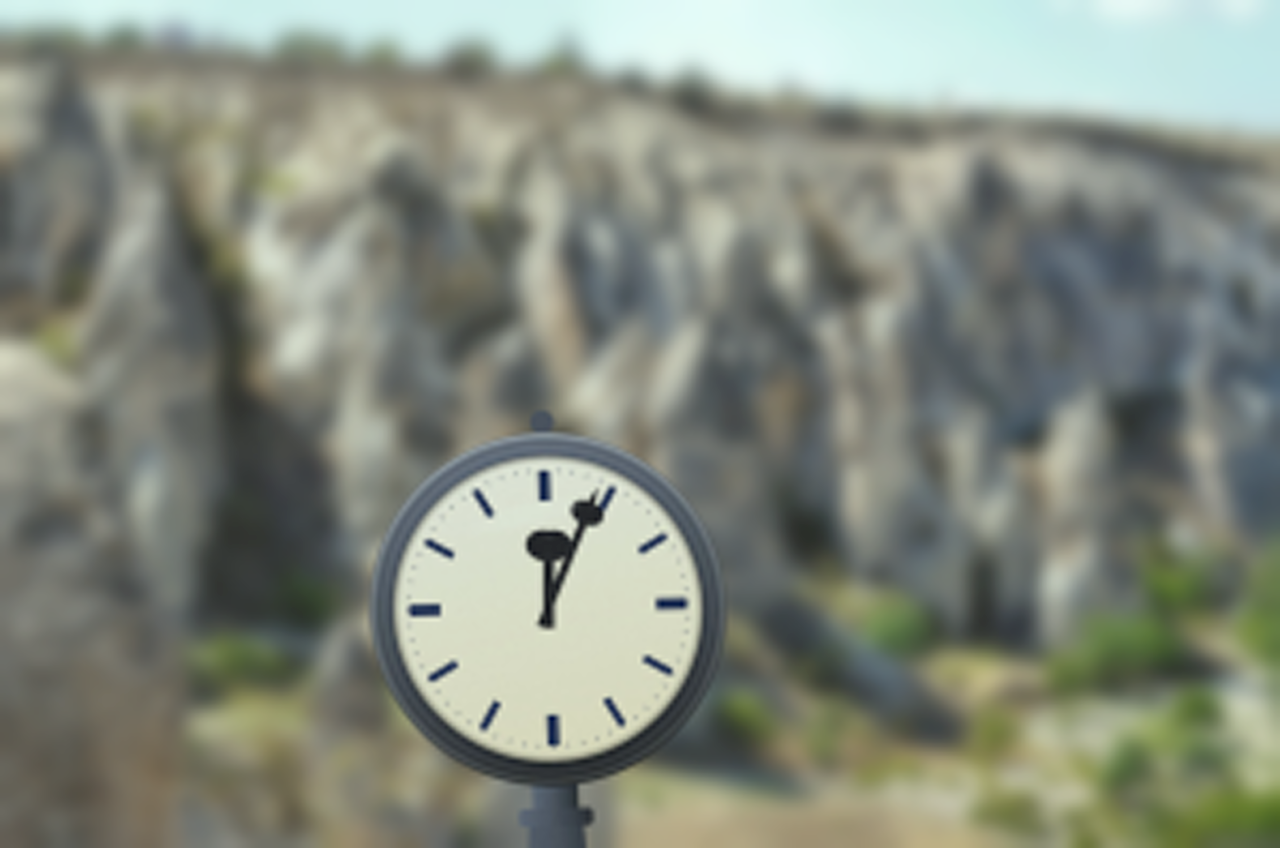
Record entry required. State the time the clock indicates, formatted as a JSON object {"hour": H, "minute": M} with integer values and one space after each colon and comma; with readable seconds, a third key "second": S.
{"hour": 12, "minute": 4}
